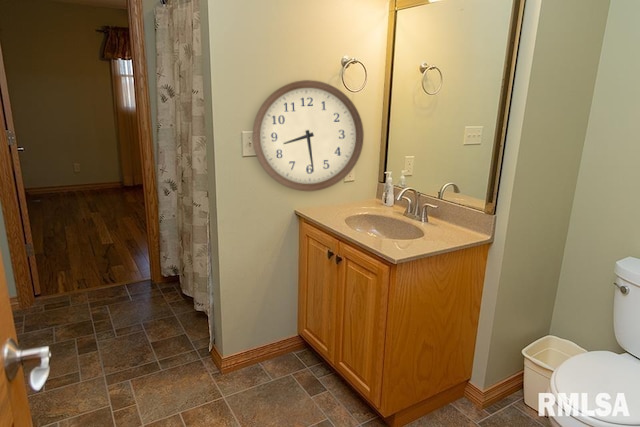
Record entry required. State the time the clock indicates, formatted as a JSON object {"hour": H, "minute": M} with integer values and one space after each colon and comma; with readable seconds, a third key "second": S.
{"hour": 8, "minute": 29}
